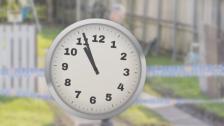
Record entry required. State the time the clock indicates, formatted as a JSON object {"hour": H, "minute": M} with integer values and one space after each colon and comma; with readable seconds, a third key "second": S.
{"hour": 10, "minute": 56}
